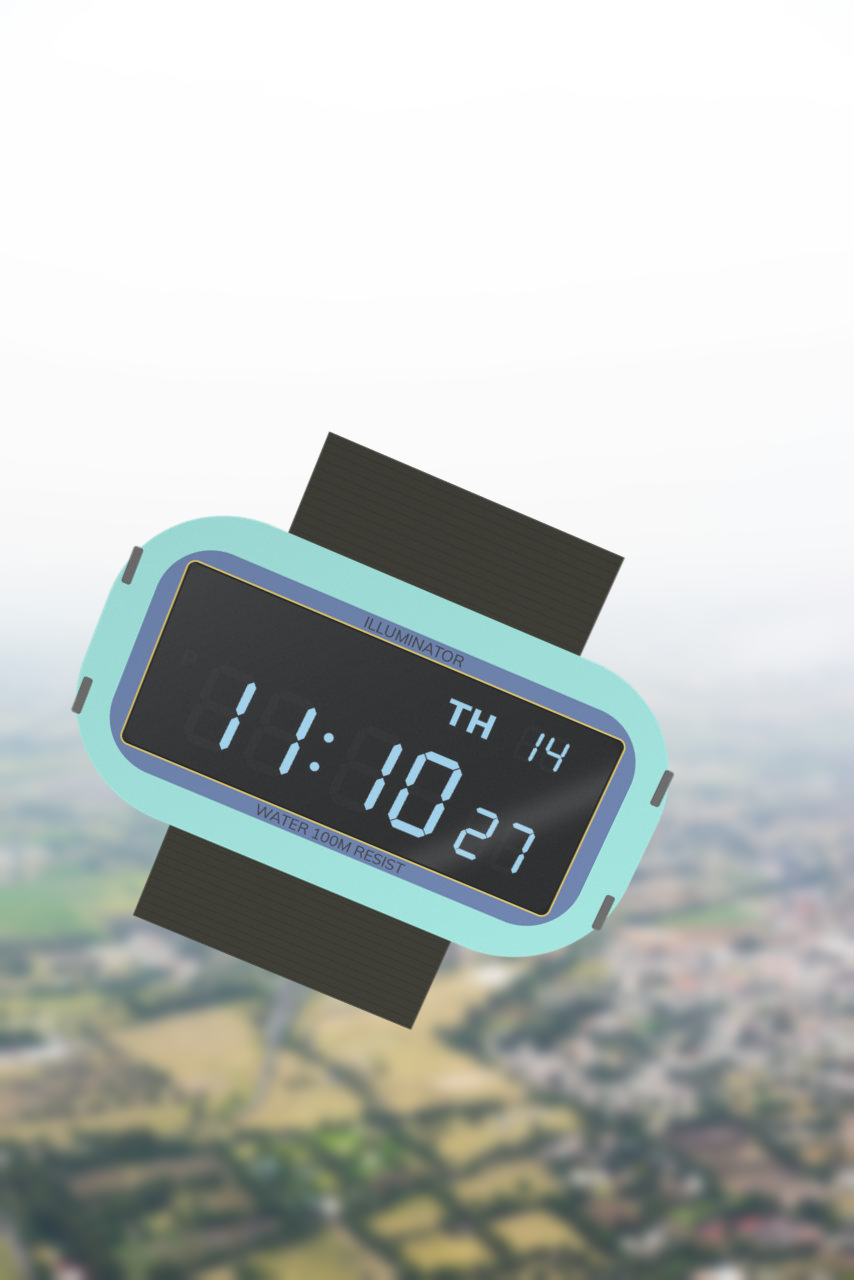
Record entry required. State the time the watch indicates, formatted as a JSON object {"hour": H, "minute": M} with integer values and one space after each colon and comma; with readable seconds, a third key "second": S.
{"hour": 11, "minute": 10, "second": 27}
